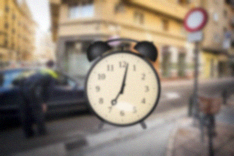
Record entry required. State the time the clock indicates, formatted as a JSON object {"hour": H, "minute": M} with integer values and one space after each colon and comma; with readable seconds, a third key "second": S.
{"hour": 7, "minute": 2}
